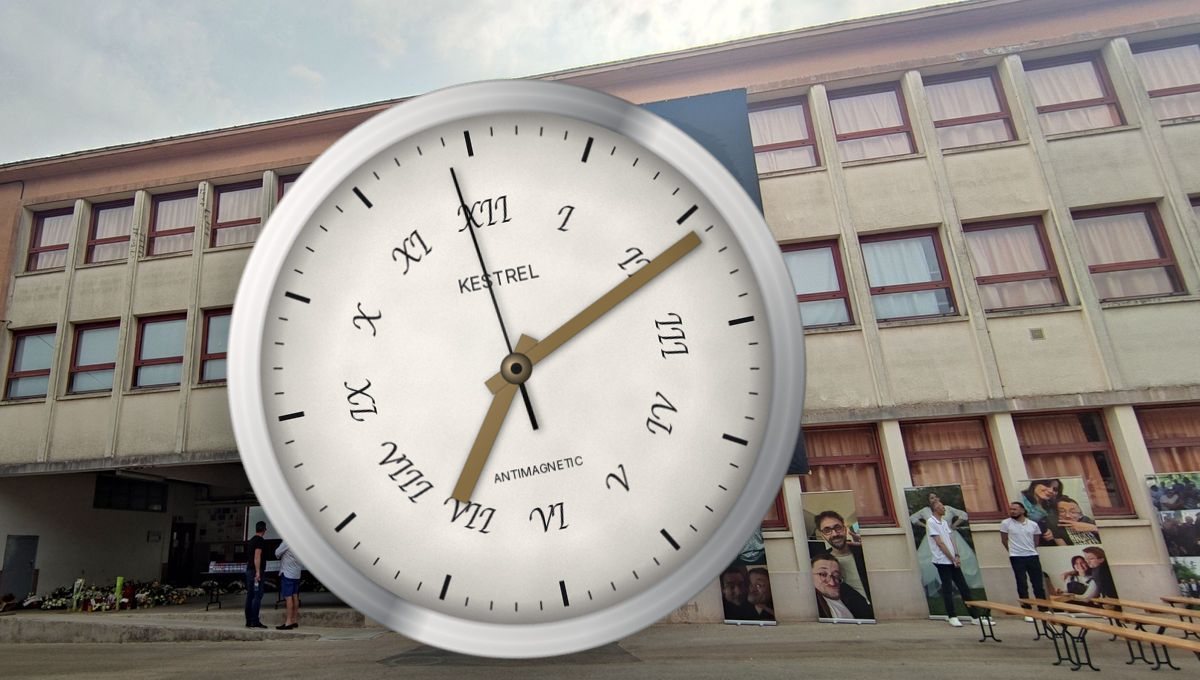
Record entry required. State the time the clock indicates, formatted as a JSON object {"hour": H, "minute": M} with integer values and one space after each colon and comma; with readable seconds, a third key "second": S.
{"hour": 7, "minute": 10, "second": 59}
